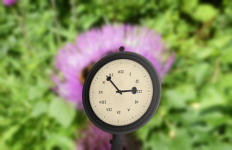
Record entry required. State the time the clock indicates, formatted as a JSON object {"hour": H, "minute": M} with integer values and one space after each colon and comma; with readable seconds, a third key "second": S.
{"hour": 2, "minute": 53}
